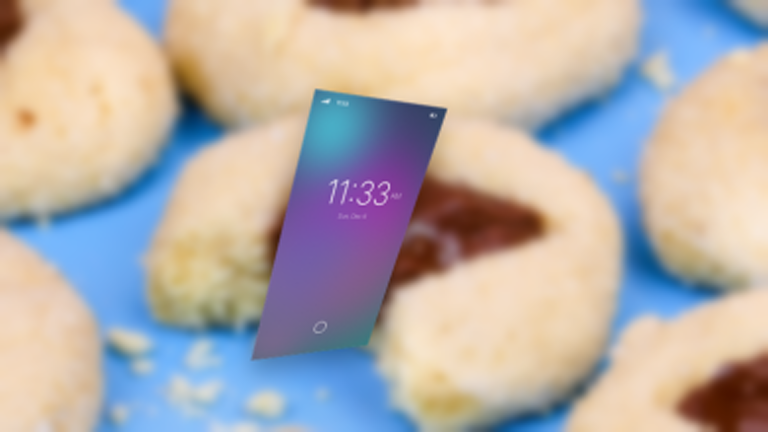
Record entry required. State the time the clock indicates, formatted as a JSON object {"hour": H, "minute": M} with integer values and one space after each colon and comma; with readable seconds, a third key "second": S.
{"hour": 11, "minute": 33}
